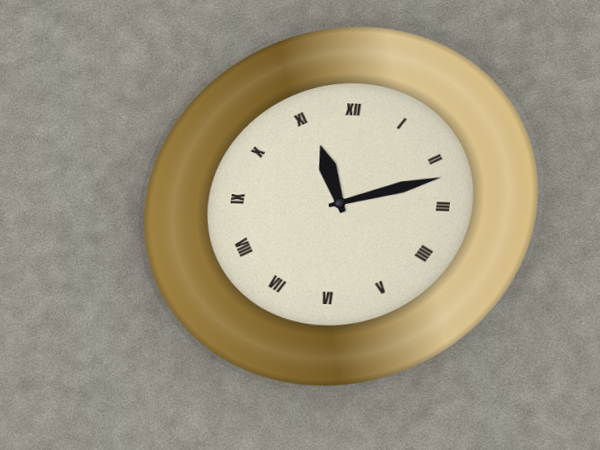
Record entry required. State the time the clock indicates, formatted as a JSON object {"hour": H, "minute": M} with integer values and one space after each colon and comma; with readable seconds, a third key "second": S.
{"hour": 11, "minute": 12}
